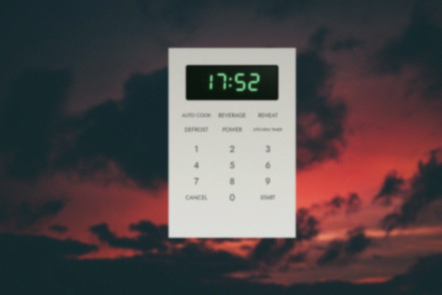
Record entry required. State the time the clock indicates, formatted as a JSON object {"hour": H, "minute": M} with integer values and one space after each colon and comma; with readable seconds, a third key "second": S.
{"hour": 17, "minute": 52}
